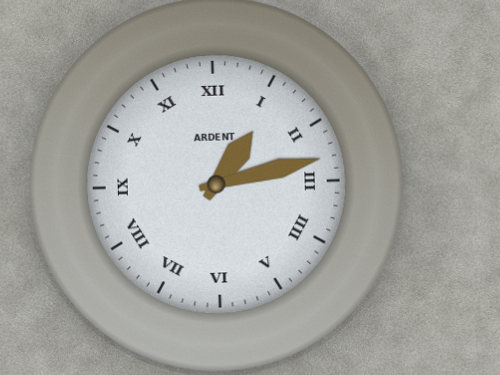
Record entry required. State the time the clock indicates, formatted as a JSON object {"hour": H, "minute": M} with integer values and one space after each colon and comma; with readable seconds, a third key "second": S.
{"hour": 1, "minute": 13}
